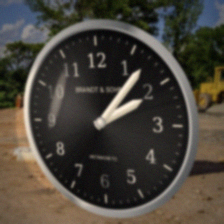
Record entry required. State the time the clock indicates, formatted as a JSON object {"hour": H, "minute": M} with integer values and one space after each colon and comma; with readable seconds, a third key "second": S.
{"hour": 2, "minute": 7}
